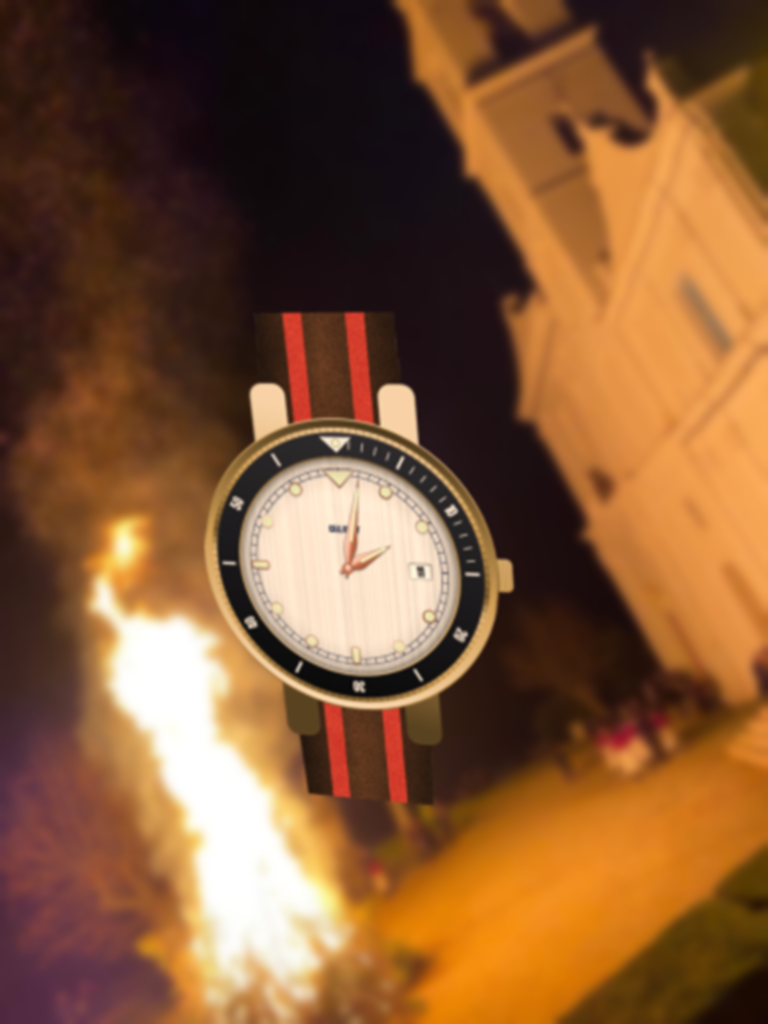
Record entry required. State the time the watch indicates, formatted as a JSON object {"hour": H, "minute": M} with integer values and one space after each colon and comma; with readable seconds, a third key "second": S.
{"hour": 2, "minute": 2}
